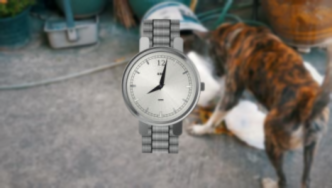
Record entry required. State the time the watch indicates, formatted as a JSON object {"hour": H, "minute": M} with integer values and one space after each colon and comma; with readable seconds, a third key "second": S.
{"hour": 8, "minute": 2}
